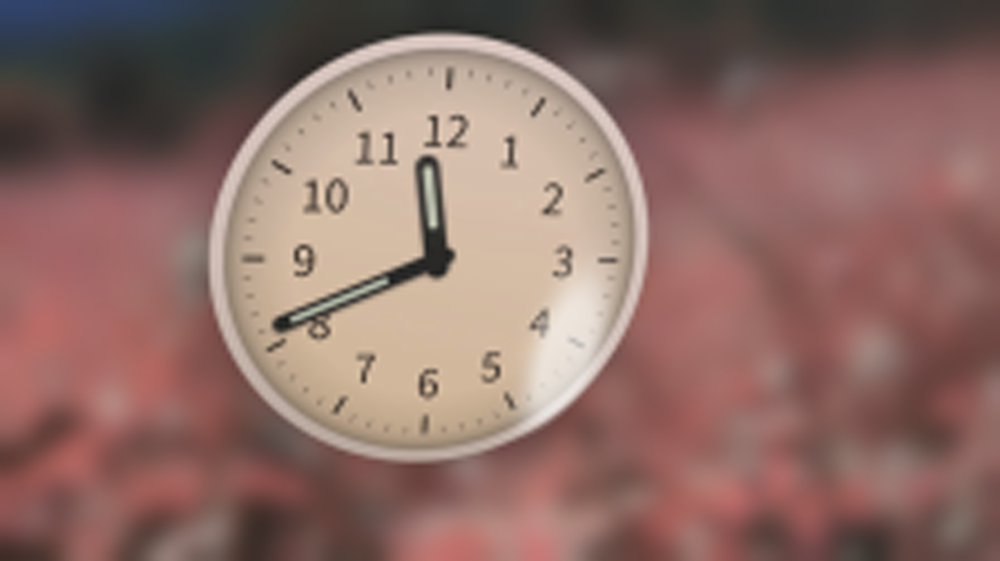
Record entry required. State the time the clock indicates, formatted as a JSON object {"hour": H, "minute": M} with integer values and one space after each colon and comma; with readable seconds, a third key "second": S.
{"hour": 11, "minute": 41}
